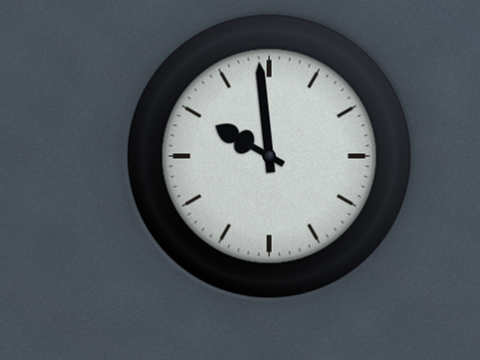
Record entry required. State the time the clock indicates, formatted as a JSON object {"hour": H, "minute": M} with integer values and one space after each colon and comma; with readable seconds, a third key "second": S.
{"hour": 9, "minute": 59}
